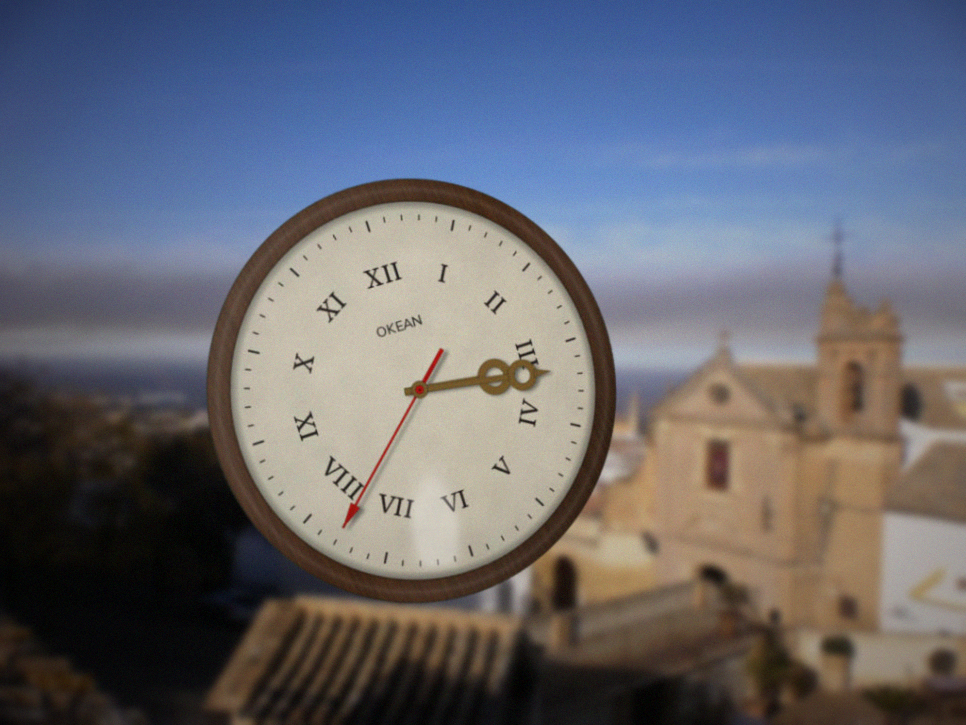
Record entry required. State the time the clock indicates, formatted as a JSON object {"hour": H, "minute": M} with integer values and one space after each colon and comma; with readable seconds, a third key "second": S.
{"hour": 3, "minute": 16, "second": 38}
